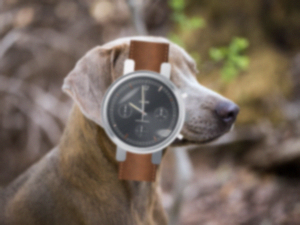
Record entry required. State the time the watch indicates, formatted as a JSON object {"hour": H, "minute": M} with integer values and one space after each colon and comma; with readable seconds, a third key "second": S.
{"hour": 9, "minute": 59}
